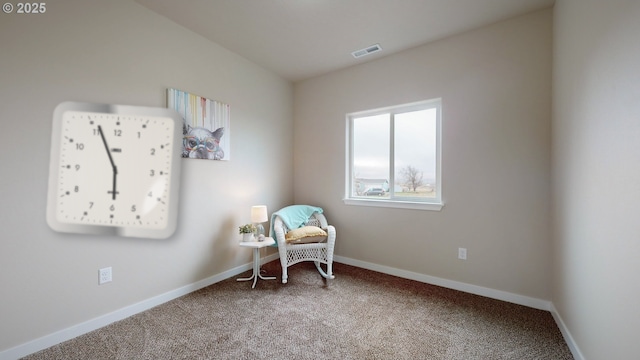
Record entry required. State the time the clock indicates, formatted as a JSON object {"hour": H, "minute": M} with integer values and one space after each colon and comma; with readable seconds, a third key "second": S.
{"hour": 5, "minute": 56}
